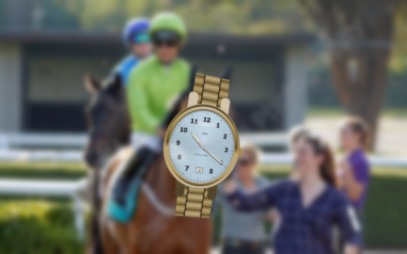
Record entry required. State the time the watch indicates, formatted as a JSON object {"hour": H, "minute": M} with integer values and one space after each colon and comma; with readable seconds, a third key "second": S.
{"hour": 10, "minute": 20}
